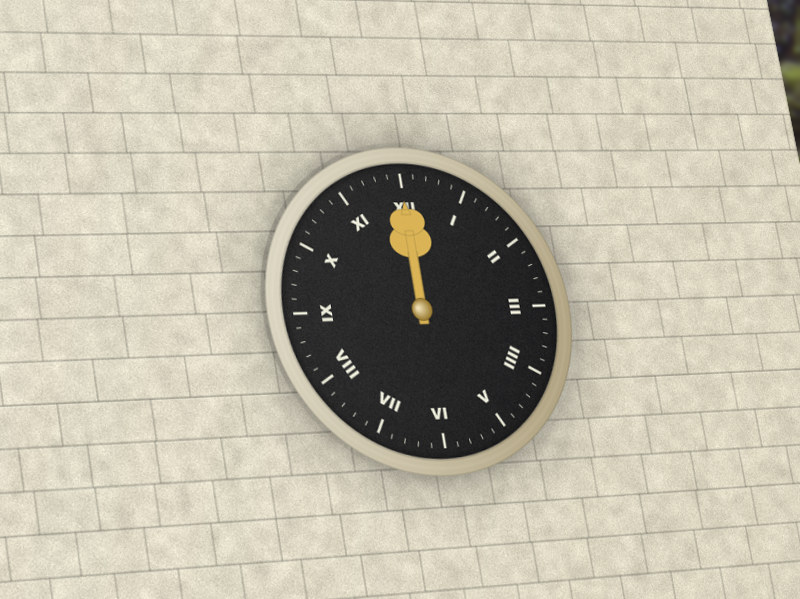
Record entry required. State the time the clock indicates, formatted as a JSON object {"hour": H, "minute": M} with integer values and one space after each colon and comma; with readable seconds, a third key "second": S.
{"hour": 12, "minute": 0}
